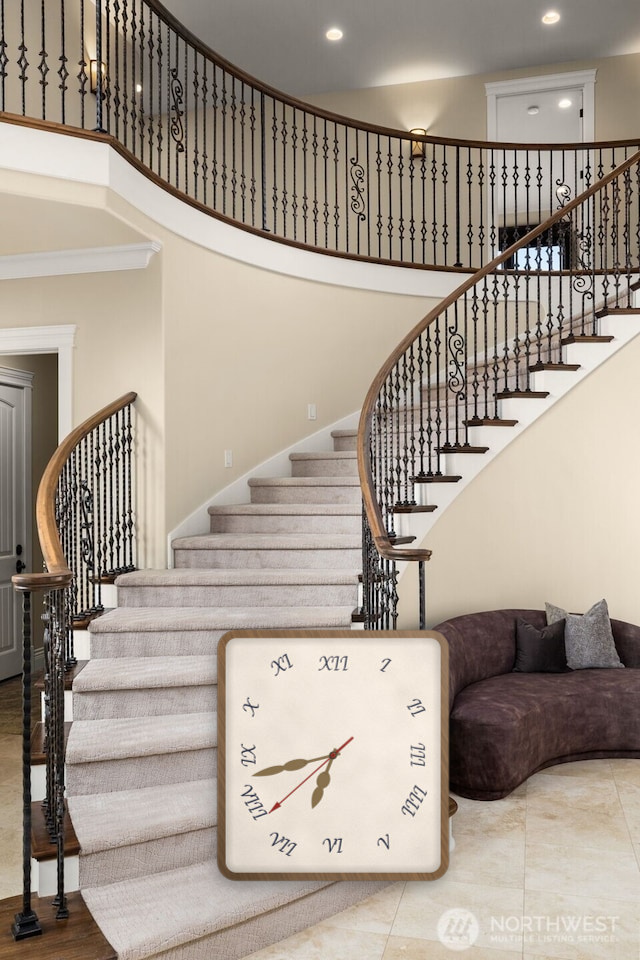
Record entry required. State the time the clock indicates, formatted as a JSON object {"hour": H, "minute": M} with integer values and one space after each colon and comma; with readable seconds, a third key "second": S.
{"hour": 6, "minute": 42, "second": 38}
